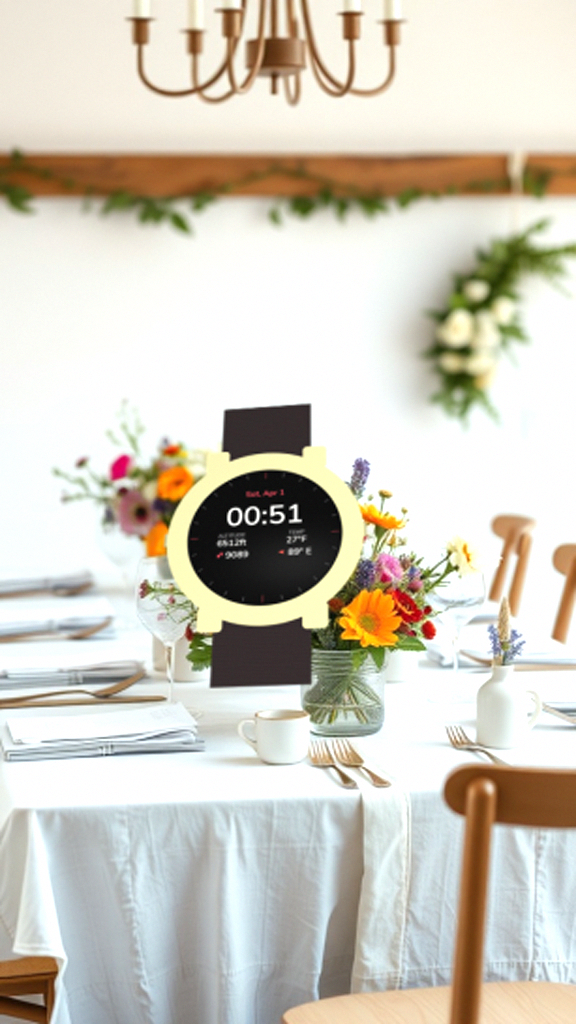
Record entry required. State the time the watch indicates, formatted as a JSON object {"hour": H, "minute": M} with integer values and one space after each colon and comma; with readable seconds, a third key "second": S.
{"hour": 0, "minute": 51}
